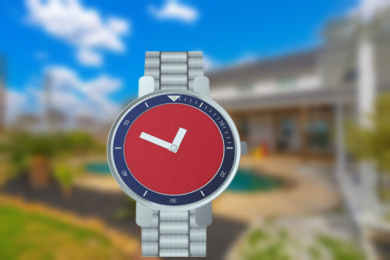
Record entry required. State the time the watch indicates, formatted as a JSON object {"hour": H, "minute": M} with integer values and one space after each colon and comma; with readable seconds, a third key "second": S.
{"hour": 12, "minute": 49}
